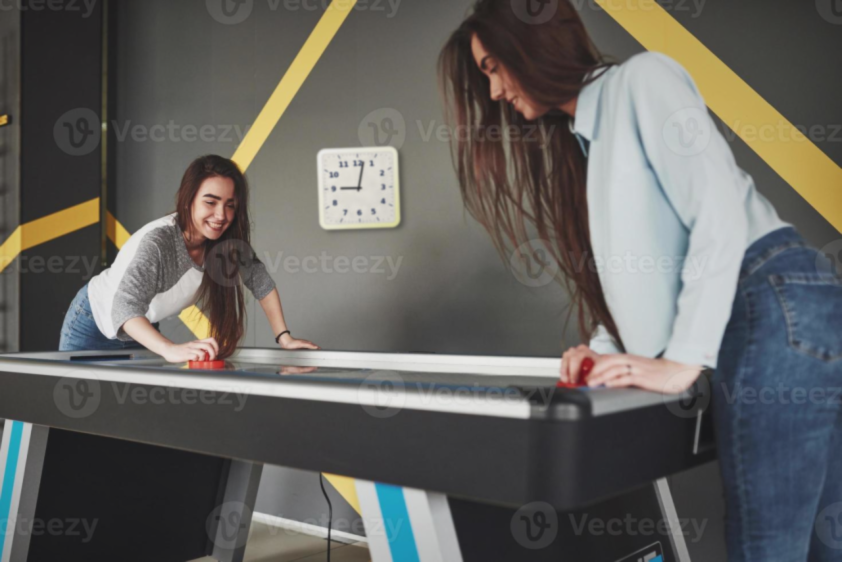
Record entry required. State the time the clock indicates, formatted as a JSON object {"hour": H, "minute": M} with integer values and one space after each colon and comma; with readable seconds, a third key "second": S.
{"hour": 9, "minute": 2}
